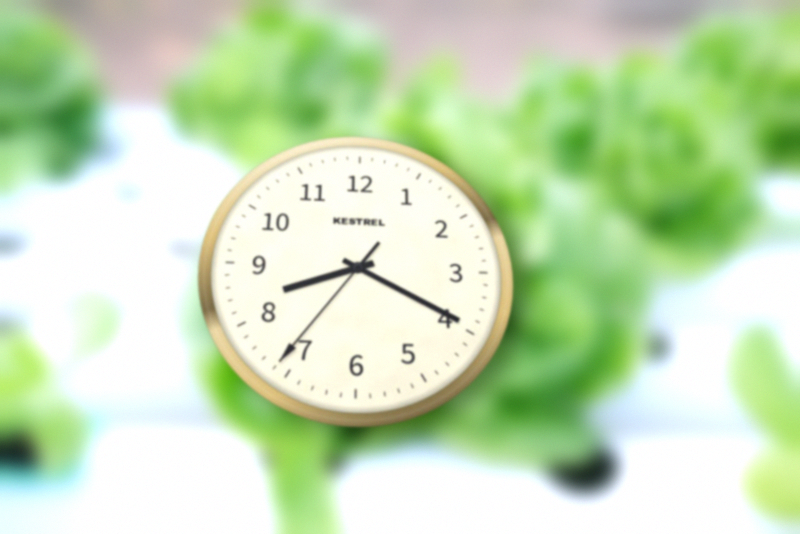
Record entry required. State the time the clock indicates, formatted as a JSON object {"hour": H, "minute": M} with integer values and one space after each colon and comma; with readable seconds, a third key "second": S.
{"hour": 8, "minute": 19, "second": 36}
